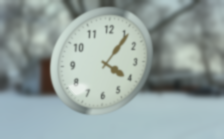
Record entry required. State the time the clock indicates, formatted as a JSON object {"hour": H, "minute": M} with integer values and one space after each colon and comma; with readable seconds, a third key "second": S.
{"hour": 4, "minute": 6}
